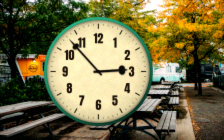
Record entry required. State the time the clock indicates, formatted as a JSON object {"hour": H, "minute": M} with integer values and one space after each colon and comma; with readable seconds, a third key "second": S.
{"hour": 2, "minute": 53}
